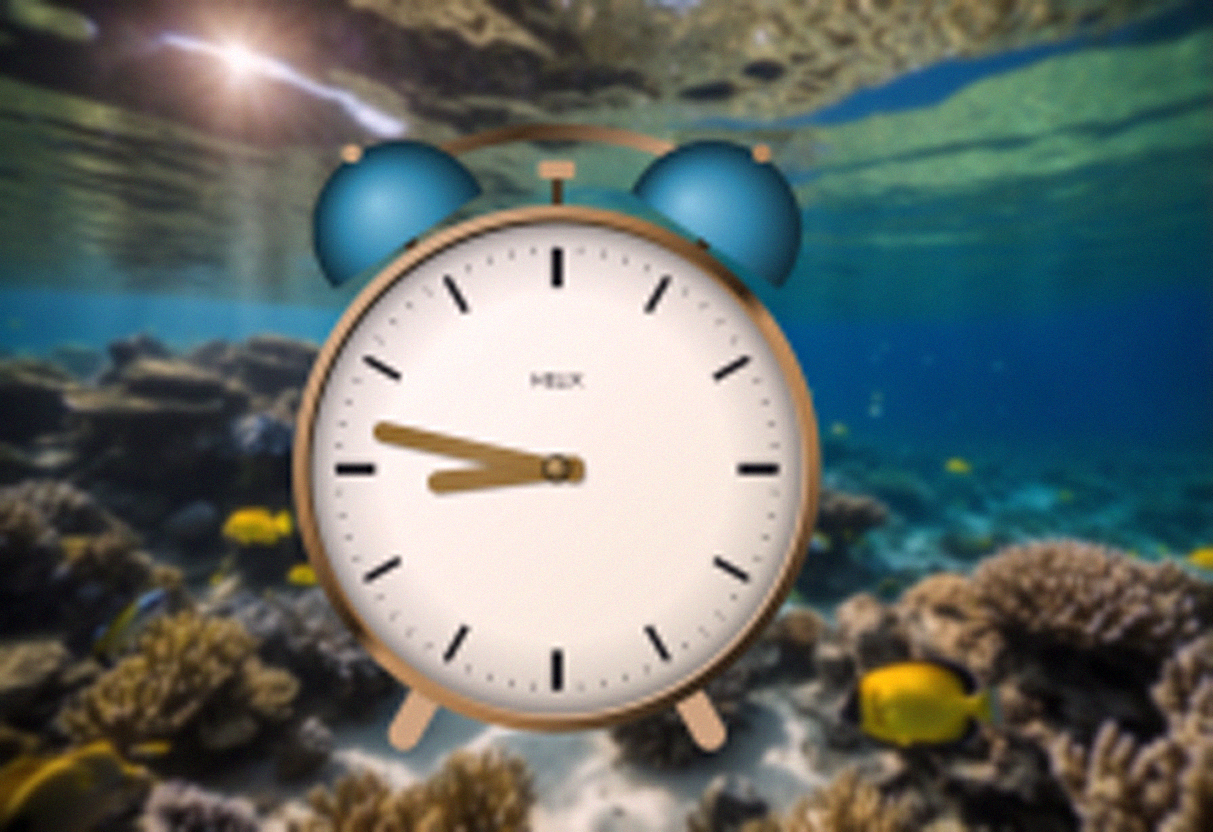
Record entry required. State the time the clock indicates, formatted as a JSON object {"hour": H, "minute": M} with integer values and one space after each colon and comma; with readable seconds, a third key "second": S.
{"hour": 8, "minute": 47}
